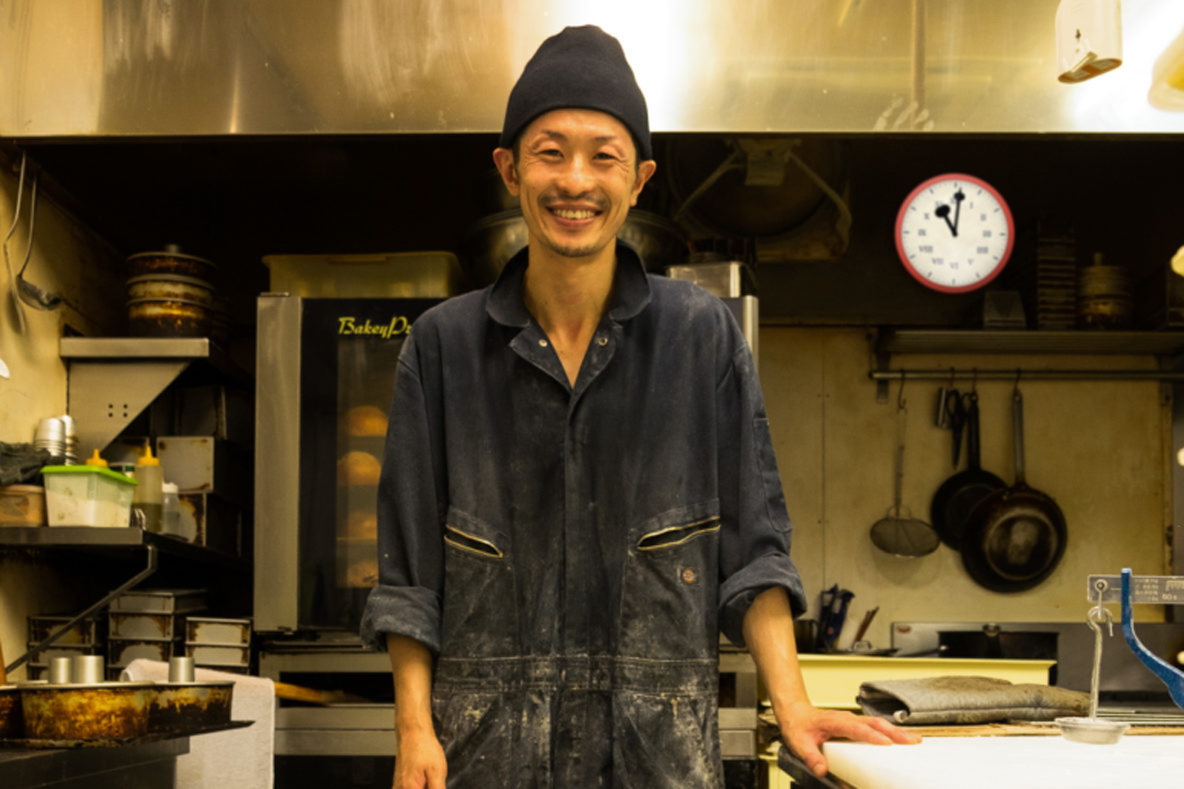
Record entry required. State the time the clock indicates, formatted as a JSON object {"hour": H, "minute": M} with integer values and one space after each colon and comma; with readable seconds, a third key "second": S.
{"hour": 11, "minute": 1}
